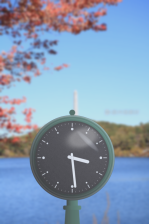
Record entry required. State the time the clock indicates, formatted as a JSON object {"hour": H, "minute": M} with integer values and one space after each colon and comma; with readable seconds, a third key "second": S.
{"hour": 3, "minute": 29}
